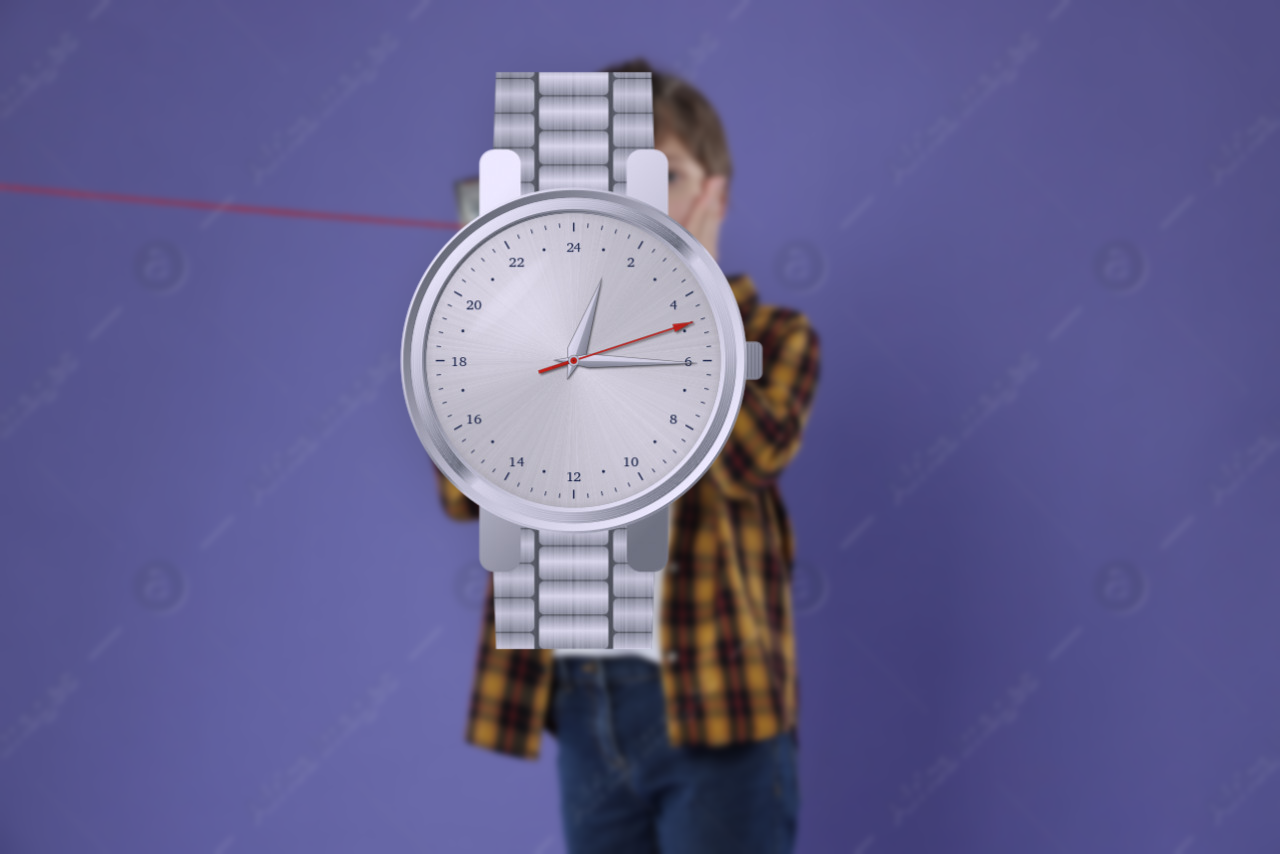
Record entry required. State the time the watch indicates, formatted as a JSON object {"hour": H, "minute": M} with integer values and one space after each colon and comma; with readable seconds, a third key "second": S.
{"hour": 1, "minute": 15, "second": 12}
